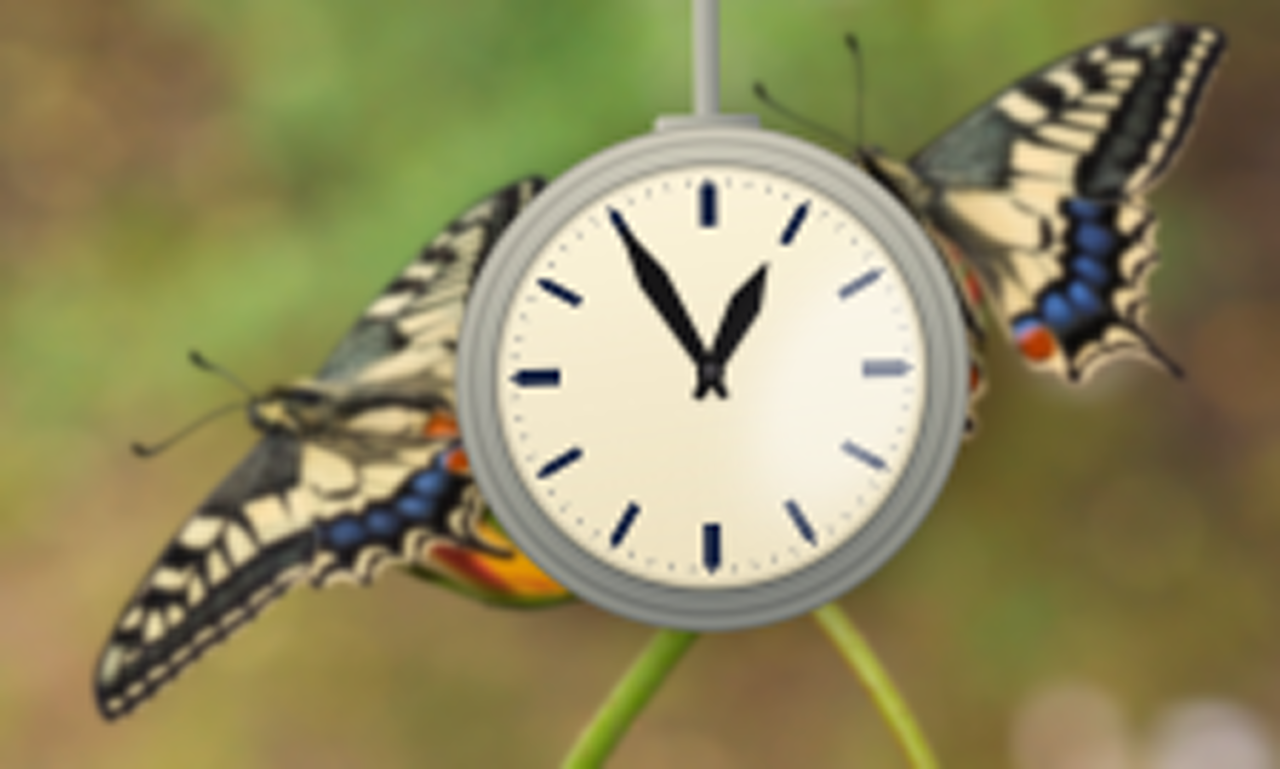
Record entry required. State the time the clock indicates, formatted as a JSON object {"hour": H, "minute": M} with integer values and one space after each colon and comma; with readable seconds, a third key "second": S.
{"hour": 12, "minute": 55}
